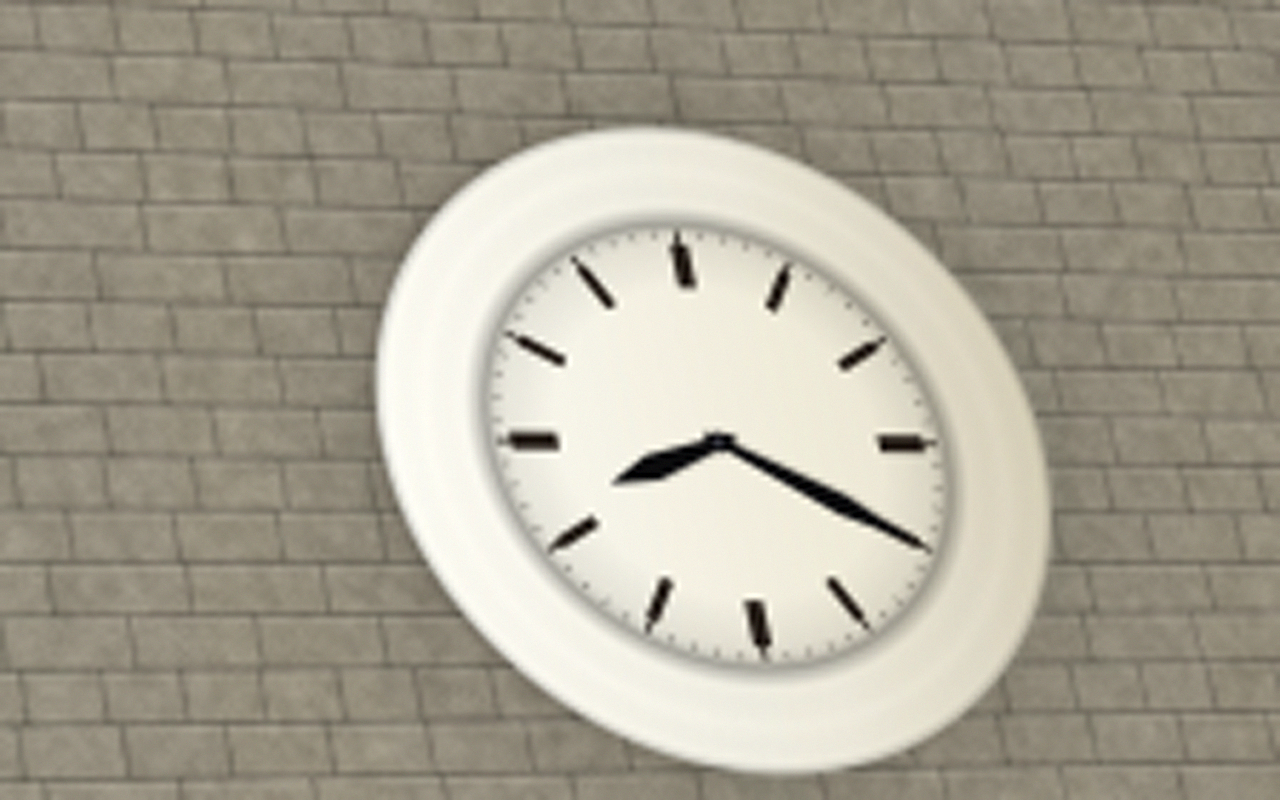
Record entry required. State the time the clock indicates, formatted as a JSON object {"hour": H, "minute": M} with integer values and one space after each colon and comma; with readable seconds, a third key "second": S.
{"hour": 8, "minute": 20}
